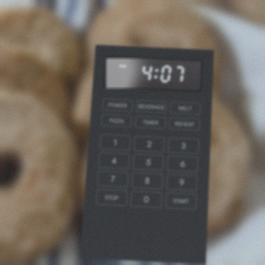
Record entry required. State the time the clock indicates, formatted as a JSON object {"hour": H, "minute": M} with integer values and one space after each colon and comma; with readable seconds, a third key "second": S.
{"hour": 4, "minute": 7}
